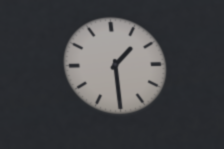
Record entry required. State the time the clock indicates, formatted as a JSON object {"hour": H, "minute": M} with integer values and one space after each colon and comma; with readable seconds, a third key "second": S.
{"hour": 1, "minute": 30}
